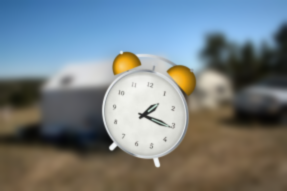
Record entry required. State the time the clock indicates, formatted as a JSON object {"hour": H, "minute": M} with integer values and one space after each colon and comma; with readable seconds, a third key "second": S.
{"hour": 1, "minute": 16}
